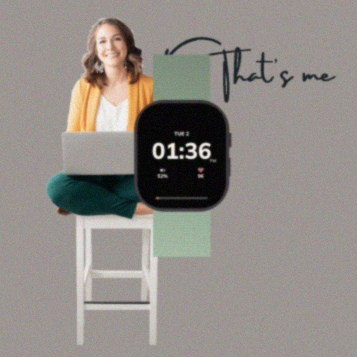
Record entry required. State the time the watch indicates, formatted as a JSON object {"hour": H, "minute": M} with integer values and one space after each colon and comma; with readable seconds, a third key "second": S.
{"hour": 1, "minute": 36}
